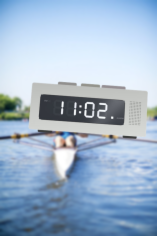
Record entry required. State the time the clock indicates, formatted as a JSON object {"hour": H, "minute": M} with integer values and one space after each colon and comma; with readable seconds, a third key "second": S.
{"hour": 11, "minute": 2}
